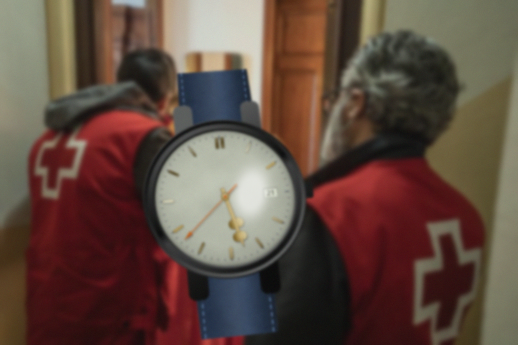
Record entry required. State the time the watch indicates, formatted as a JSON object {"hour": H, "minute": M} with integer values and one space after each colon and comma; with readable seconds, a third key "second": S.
{"hour": 5, "minute": 27, "second": 38}
